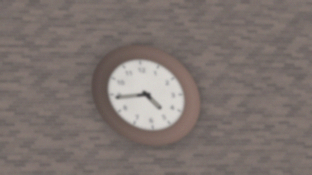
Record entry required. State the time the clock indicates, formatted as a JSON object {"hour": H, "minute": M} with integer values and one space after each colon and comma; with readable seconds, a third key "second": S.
{"hour": 4, "minute": 44}
